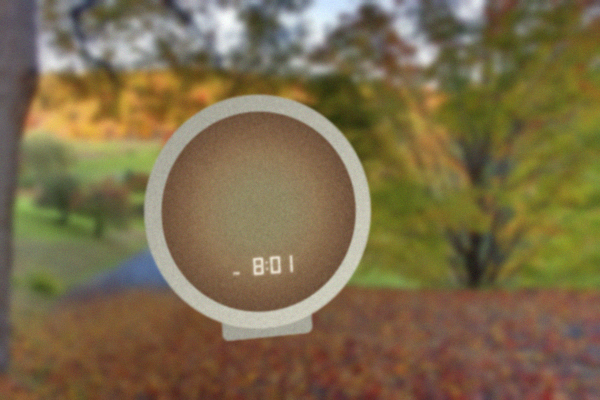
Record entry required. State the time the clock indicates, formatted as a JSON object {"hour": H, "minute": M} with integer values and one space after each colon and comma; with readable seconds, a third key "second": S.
{"hour": 8, "minute": 1}
